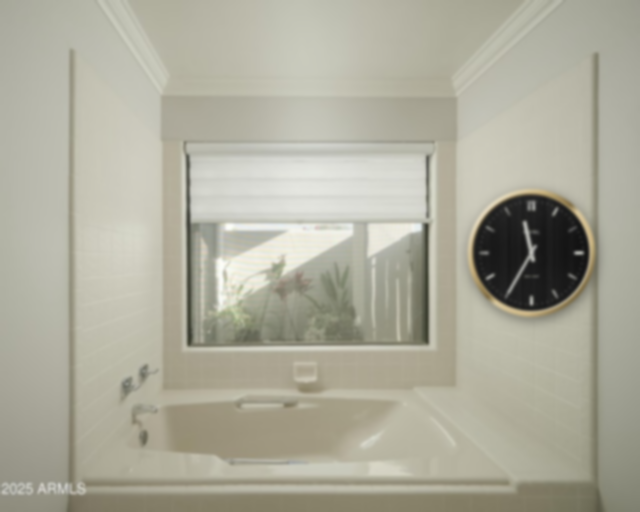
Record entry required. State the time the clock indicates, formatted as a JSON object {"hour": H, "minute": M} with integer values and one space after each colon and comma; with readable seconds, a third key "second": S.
{"hour": 11, "minute": 35}
